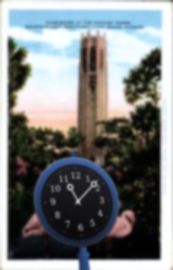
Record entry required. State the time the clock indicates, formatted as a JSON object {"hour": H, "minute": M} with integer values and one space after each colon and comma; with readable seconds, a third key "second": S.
{"hour": 11, "minute": 8}
